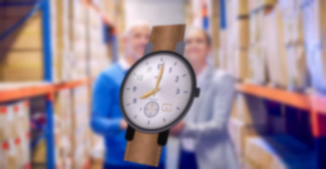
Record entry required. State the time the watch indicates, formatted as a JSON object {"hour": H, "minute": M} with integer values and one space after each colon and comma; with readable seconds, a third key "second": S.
{"hour": 8, "minute": 1}
